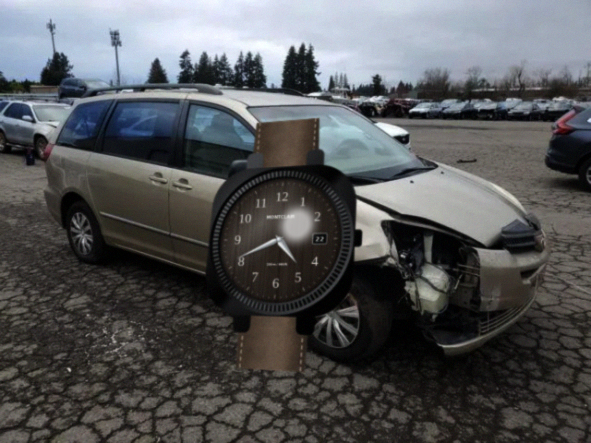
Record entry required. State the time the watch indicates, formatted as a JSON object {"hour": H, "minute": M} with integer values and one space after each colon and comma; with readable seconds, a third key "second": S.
{"hour": 4, "minute": 41}
